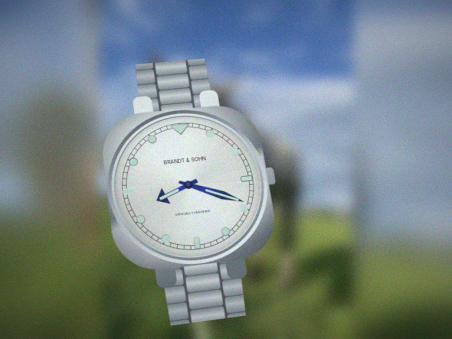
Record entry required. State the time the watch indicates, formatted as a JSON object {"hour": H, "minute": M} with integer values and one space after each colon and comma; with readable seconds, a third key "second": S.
{"hour": 8, "minute": 19}
